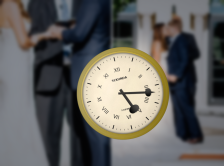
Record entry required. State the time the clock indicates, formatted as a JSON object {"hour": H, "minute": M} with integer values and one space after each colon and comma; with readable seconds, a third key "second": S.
{"hour": 5, "minute": 17}
